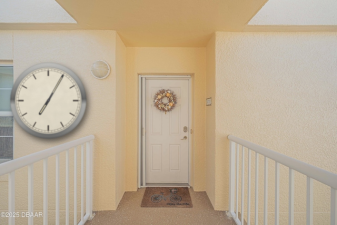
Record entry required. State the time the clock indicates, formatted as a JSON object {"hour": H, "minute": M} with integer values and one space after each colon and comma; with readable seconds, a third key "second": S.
{"hour": 7, "minute": 5}
